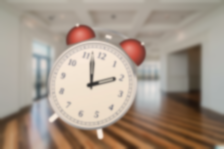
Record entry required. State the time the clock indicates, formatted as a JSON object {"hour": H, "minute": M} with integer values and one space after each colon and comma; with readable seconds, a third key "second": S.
{"hour": 1, "minute": 57}
